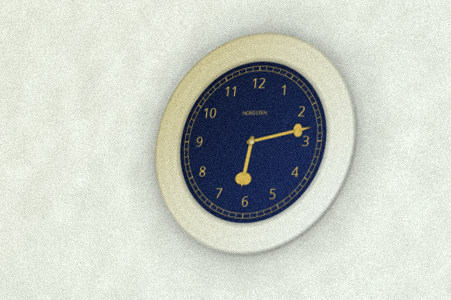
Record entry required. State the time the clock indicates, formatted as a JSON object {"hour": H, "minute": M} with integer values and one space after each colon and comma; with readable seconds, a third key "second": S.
{"hour": 6, "minute": 13}
